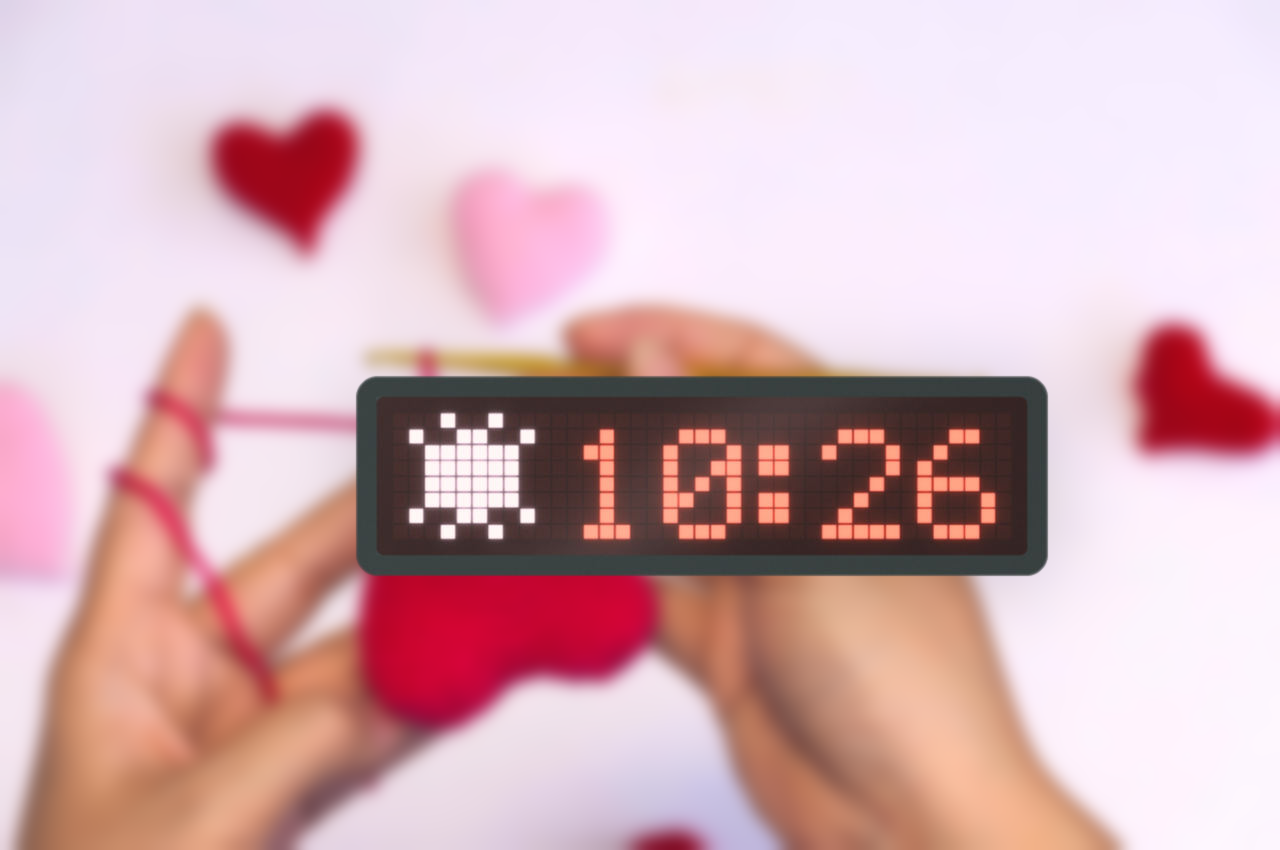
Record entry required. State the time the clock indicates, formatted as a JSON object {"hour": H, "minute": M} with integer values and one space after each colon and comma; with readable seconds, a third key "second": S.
{"hour": 10, "minute": 26}
